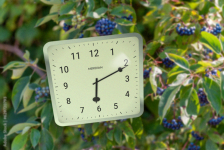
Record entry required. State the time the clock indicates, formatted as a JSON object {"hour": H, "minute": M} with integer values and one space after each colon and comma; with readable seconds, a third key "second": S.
{"hour": 6, "minute": 11}
